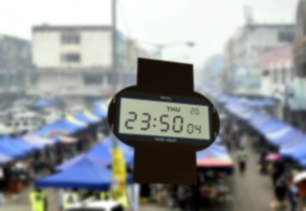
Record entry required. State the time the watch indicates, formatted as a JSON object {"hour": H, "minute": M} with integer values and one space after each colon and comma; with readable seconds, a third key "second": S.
{"hour": 23, "minute": 50, "second": 4}
